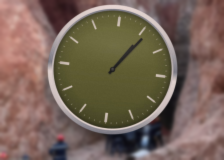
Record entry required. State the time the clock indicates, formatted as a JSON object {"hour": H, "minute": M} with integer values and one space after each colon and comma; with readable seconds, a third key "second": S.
{"hour": 1, "minute": 6}
